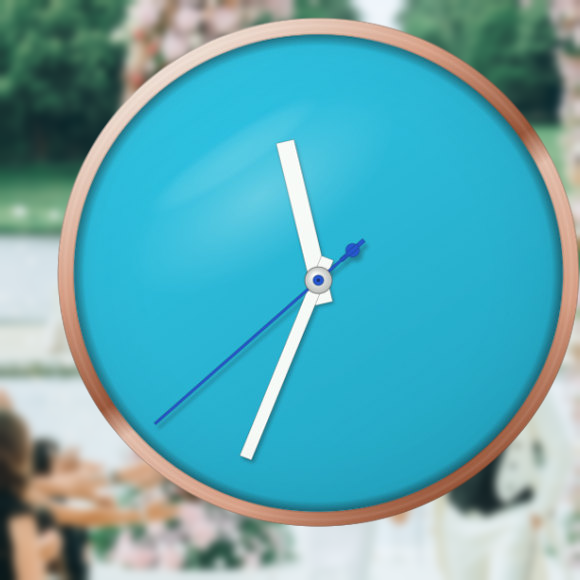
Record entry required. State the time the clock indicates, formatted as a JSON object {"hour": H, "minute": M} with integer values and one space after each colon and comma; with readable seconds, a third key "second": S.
{"hour": 11, "minute": 33, "second": 38}
